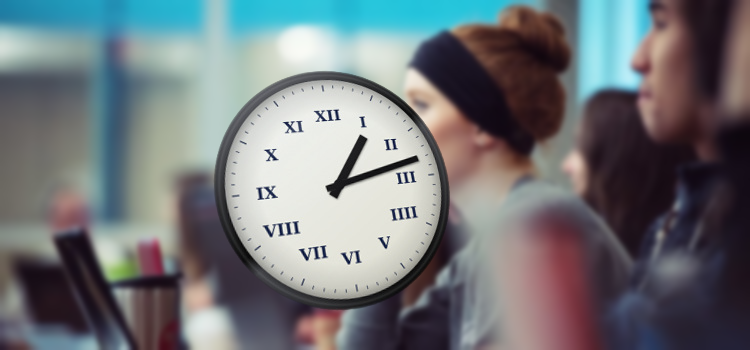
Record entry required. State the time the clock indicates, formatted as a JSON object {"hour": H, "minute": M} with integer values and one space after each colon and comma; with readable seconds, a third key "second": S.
{"hour": 1, "minute": 13}
